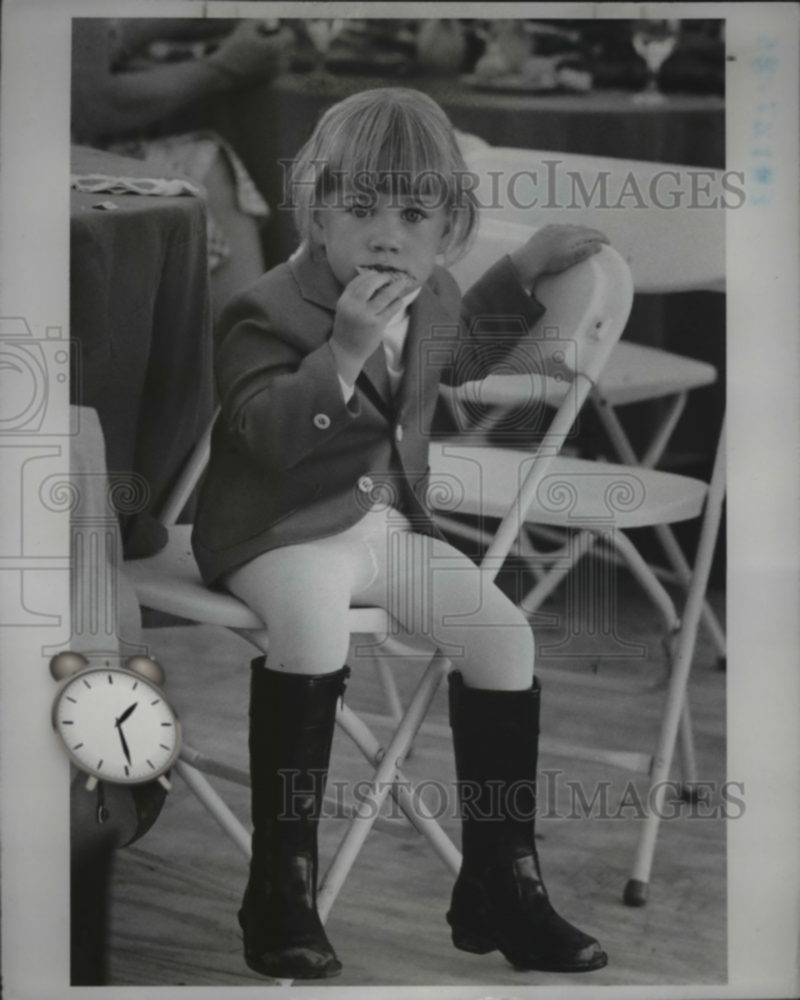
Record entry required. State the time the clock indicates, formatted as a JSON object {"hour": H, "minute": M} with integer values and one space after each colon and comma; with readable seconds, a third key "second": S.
{"hour": 1, "minute": 29}
